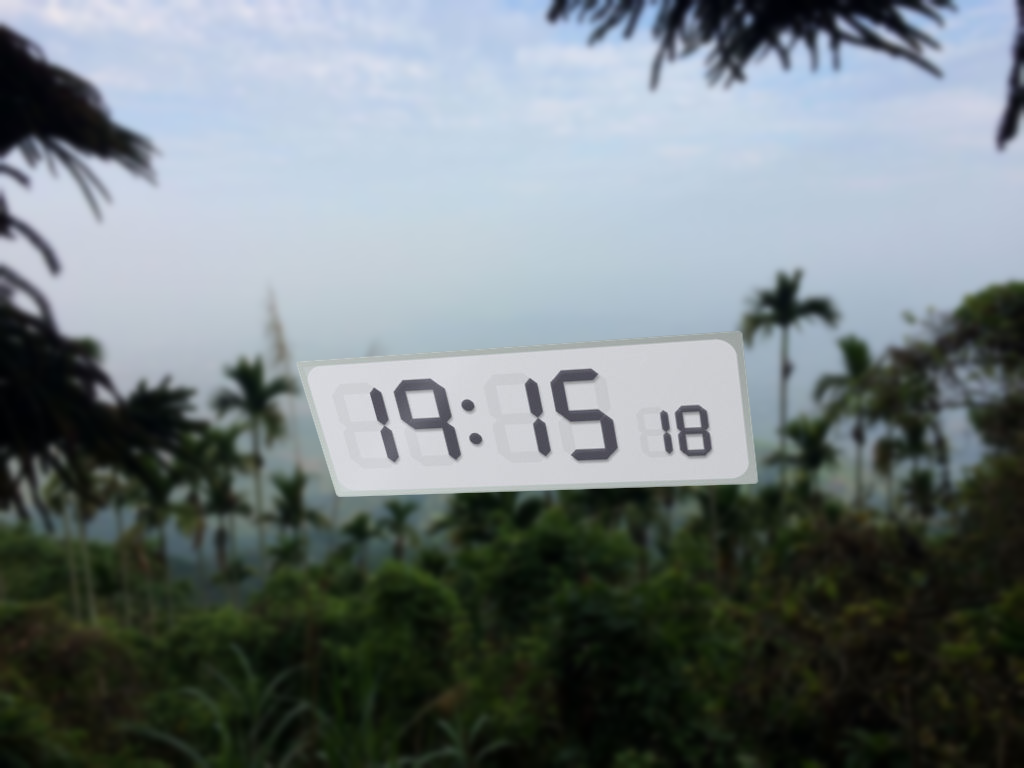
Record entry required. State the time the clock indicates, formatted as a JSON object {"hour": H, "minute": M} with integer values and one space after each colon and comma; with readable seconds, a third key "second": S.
{"hour": 19, "minute": 15, "second": 18}
